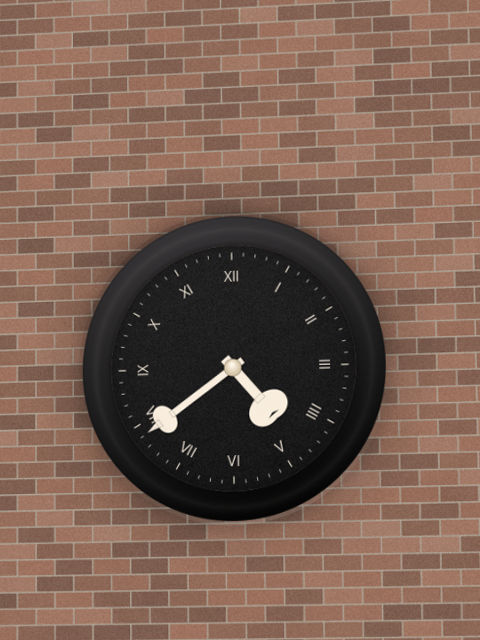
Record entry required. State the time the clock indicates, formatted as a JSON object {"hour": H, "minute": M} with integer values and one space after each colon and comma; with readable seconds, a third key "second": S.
{"hour": 4, "minute": 39}
